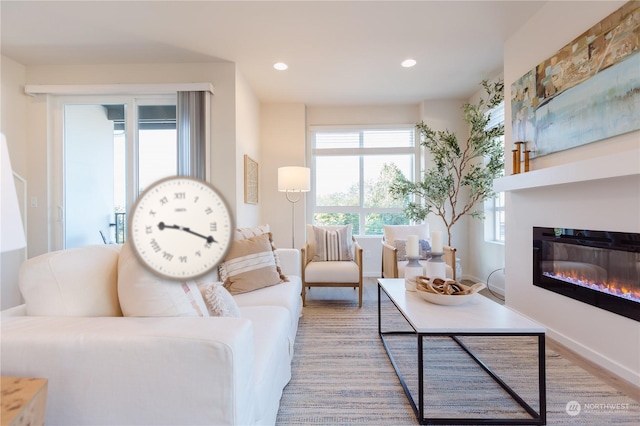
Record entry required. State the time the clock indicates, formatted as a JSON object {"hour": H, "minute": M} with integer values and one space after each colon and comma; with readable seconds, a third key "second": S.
{"hour": 9, "minute": 19}
